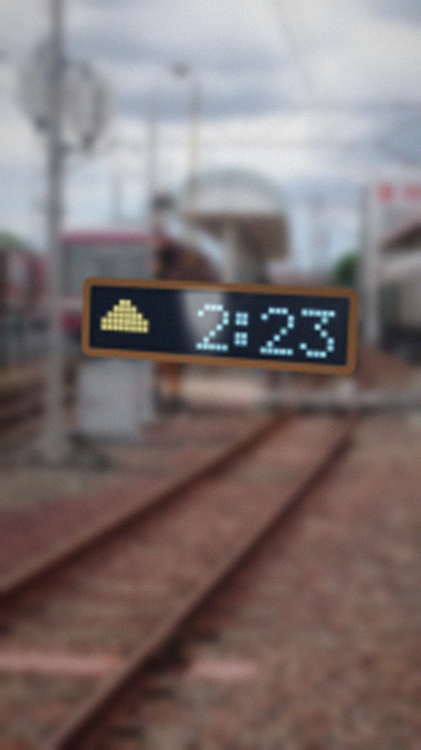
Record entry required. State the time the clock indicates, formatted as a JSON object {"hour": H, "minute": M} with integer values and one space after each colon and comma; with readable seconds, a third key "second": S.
{"hour": 2, "minute": 23}
